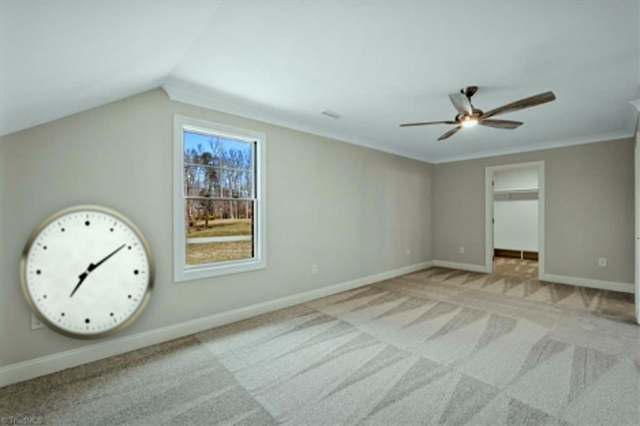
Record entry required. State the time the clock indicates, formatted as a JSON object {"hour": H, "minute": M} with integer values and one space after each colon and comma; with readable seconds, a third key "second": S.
{"hour": 7, "minute": 9}
